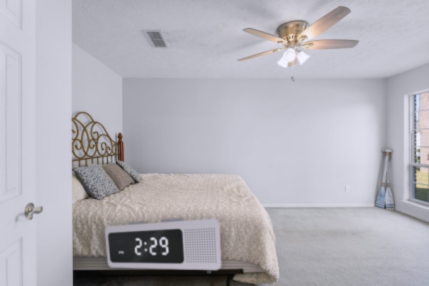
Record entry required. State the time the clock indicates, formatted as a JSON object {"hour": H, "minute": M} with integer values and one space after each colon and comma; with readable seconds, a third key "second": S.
{"hour": 2, "minute": 29}
